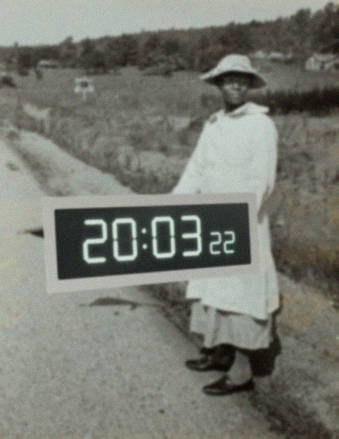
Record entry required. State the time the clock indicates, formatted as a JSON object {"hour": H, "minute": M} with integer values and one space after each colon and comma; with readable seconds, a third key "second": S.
{"hour": 20, "minute": 3, "second": 22}
